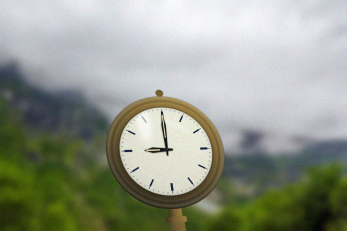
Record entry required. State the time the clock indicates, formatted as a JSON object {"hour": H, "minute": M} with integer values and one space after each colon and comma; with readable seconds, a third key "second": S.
{"hour": 9, "minute": 0}
